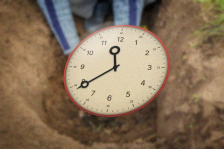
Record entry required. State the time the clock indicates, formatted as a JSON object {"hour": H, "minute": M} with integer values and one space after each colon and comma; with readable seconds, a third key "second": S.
{"hour": 11, "minute": 39}
